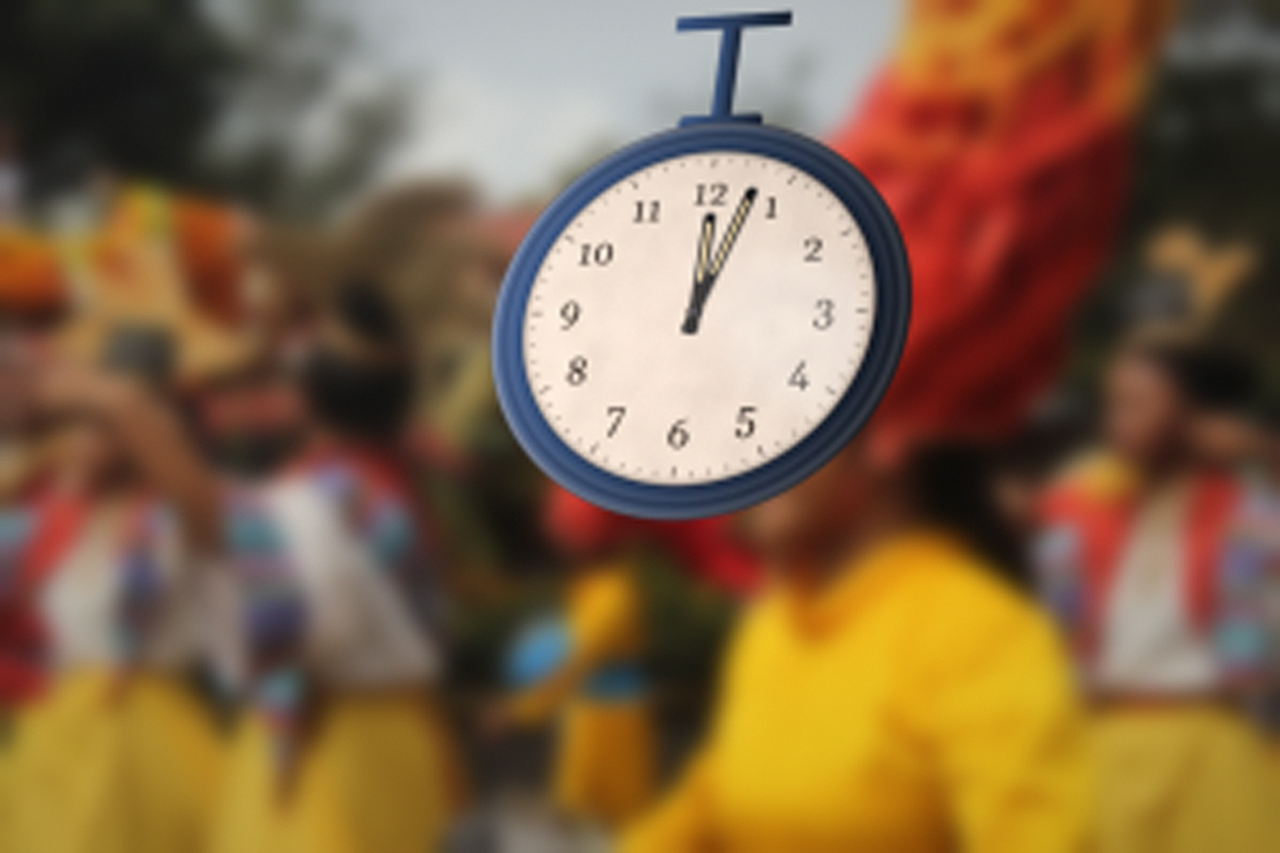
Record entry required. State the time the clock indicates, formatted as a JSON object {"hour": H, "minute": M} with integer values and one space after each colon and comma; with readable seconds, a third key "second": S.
{"hour": 12, "minute": 3}
